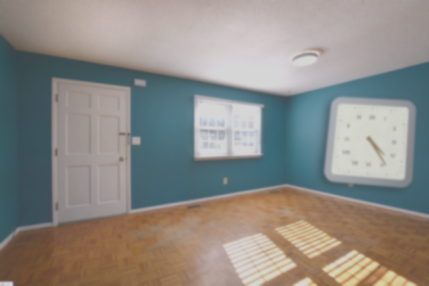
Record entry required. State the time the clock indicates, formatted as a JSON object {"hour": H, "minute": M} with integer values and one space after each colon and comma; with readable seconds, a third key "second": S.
{"hour": 4, "minute": 24}
